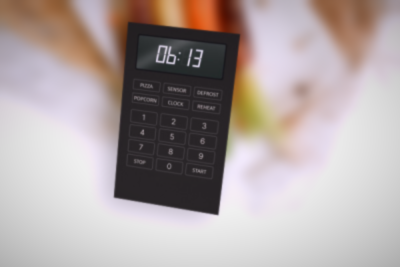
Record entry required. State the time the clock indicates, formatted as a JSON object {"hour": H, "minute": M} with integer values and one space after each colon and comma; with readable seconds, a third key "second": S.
{"hour": 6, "minute": 13}
